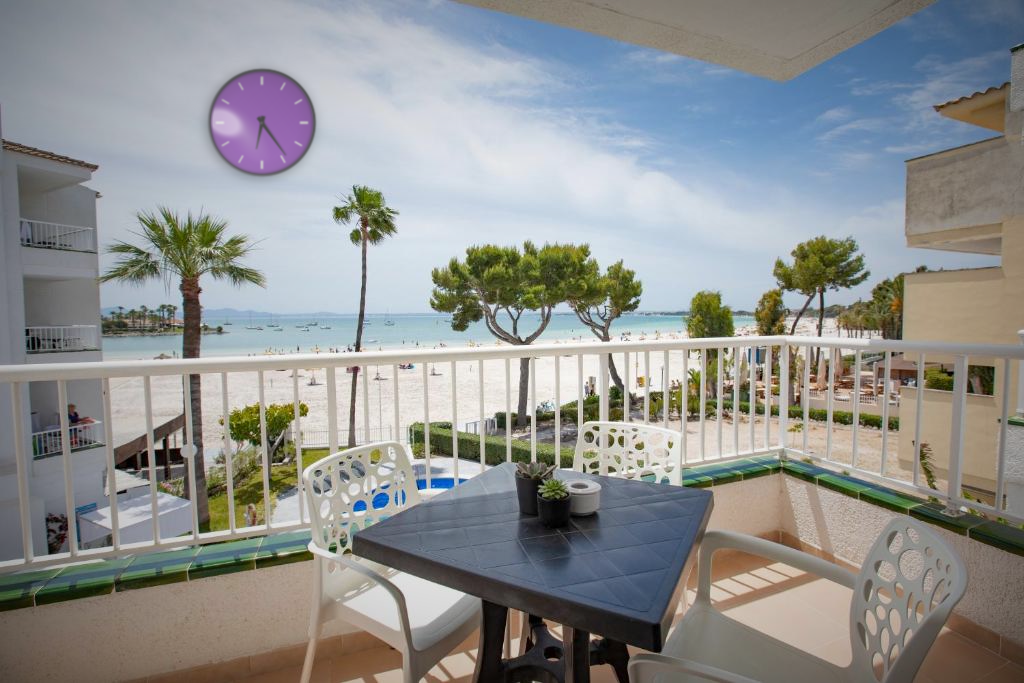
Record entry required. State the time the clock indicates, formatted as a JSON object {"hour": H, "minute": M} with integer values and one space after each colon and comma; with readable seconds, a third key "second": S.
{"hour": 6, "minute": 24}
